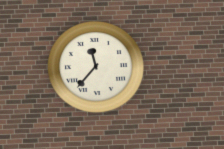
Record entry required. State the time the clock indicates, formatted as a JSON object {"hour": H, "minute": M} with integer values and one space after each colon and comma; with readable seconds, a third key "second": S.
{"hour": 11, "minute": 37}
